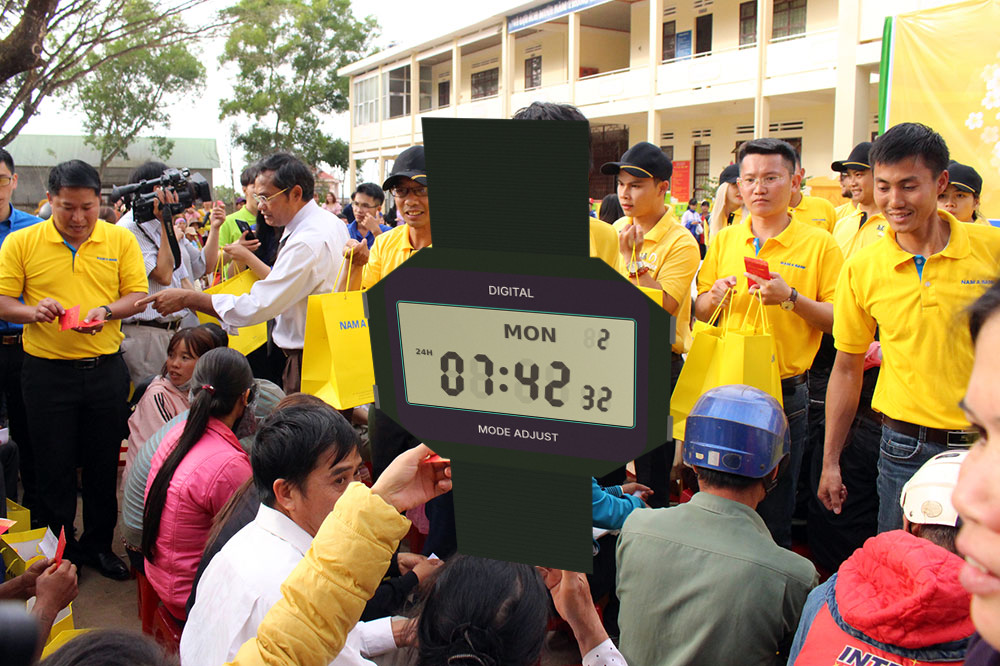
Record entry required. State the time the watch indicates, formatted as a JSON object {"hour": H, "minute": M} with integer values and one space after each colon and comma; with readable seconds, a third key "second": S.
{"hour": 7, "minute": 42, "second": 32}
